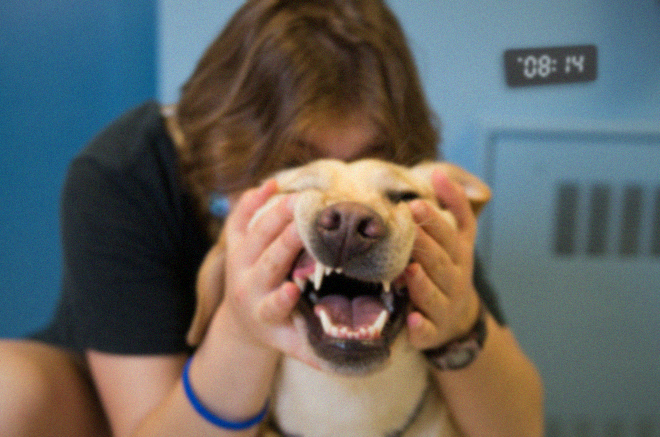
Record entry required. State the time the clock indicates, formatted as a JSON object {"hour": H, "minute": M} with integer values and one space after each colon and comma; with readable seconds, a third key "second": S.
{"hour": 8, "minute": 14}
